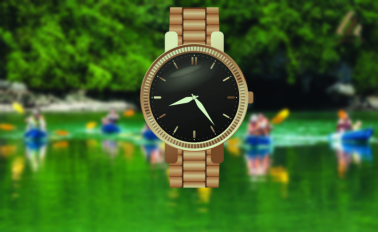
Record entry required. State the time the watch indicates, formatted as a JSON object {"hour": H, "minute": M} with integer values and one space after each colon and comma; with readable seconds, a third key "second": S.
{"hour": 8, "minute": 24}
